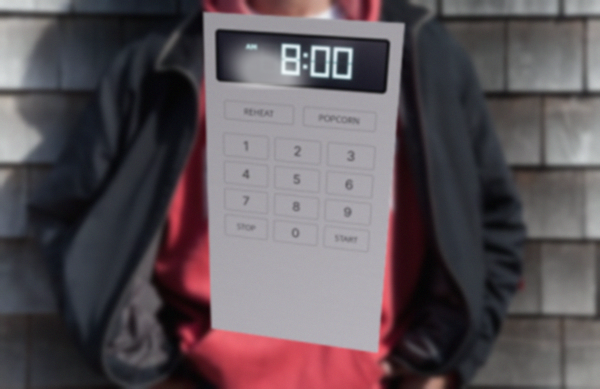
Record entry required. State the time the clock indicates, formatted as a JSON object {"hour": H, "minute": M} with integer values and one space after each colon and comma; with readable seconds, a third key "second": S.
{"hour": 8, "minute": 0}
